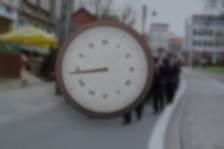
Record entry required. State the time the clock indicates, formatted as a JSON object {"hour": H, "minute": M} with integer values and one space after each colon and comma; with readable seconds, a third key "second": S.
{"hour": 8, "minute": 44}
